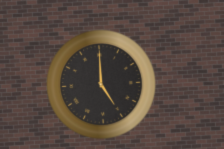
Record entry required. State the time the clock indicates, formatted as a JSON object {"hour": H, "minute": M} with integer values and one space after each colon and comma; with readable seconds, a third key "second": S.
{"hour": 5, "minute": 0}
